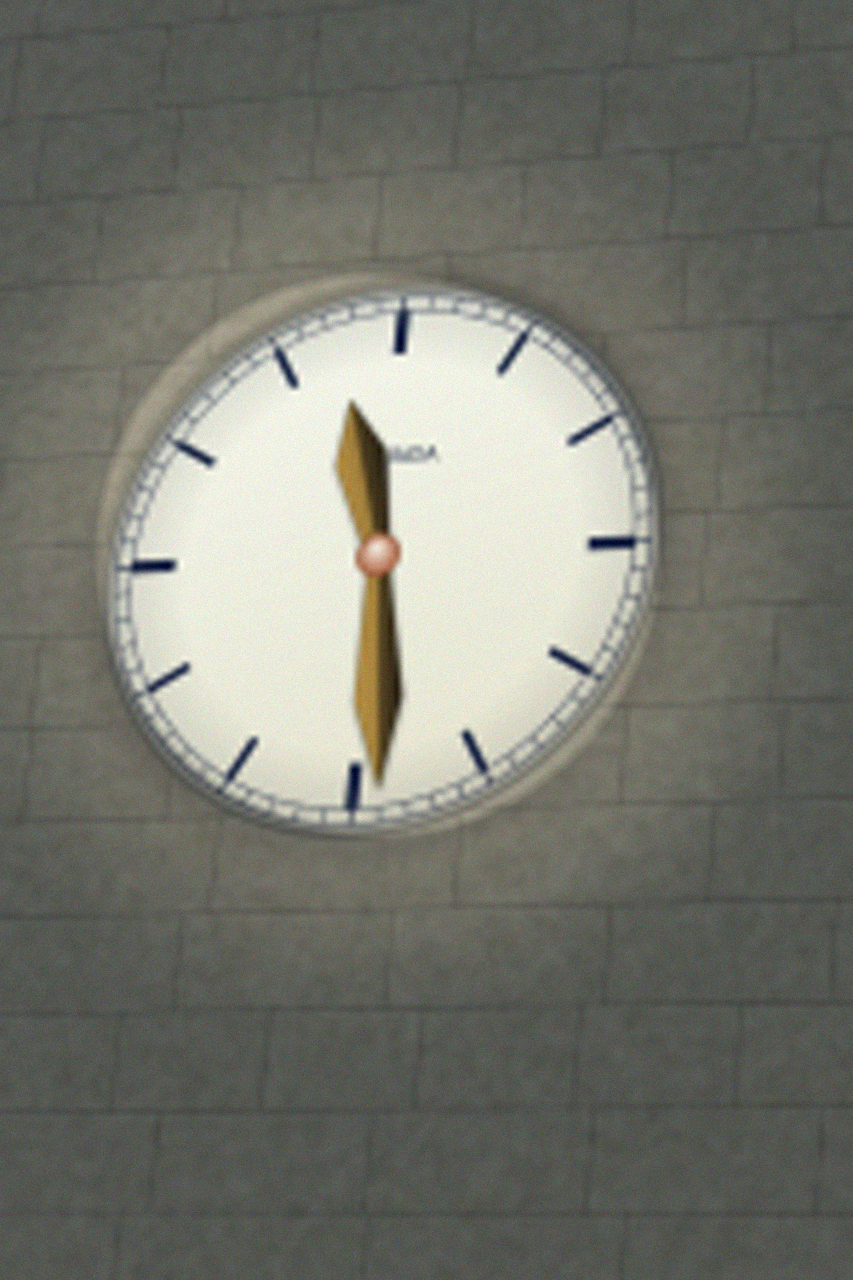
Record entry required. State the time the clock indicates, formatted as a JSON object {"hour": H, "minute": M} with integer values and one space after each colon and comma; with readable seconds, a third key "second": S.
{"hour": 11, "minute": 29}
